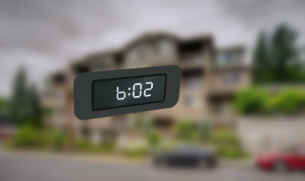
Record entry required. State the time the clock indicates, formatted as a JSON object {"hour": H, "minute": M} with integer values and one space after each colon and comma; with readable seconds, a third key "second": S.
{"hour": 6, "minute": 2}
